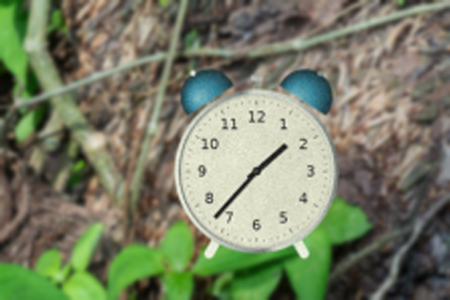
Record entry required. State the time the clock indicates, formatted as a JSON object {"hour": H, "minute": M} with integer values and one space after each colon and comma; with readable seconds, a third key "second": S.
{"hour": 1, "minute": 37}
